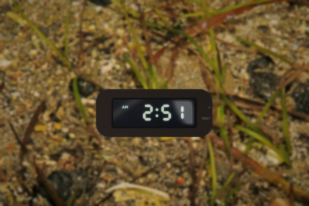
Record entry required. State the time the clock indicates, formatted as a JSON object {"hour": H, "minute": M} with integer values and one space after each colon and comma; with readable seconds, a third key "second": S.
{"hour": 2, "minute": 51}
